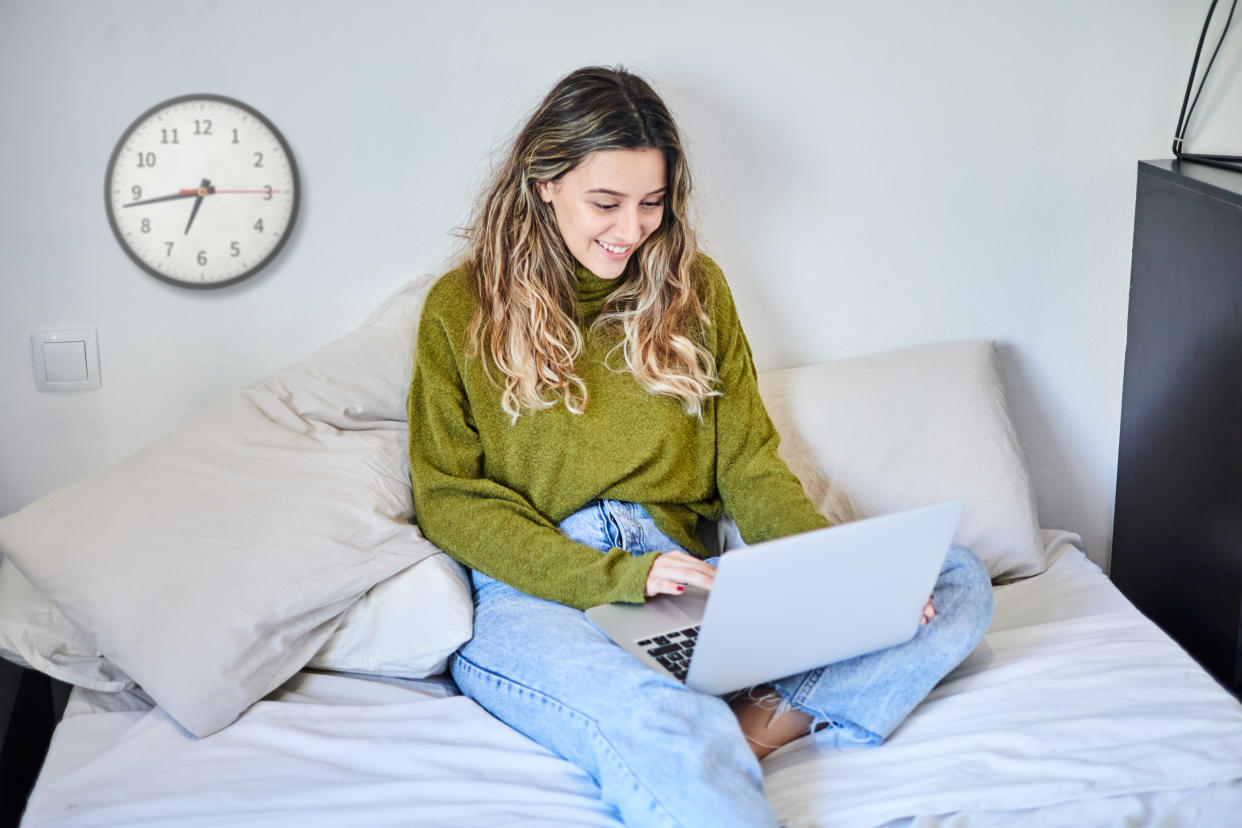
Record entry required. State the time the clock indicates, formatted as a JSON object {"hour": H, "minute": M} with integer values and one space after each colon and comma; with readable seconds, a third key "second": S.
{"hour": 6, "minute": 43, "second": 15}
